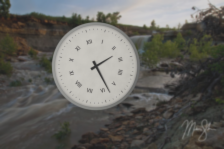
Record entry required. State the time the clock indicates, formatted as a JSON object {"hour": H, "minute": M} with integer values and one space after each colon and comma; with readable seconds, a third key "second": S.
{"hour": 2, "minute": 28}
